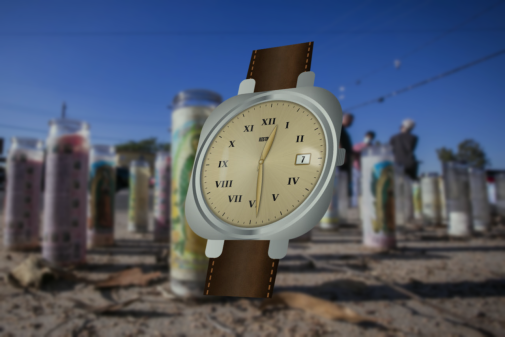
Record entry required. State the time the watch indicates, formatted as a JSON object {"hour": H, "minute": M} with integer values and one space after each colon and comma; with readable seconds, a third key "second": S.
{"hour": 12, "minute": 29}
